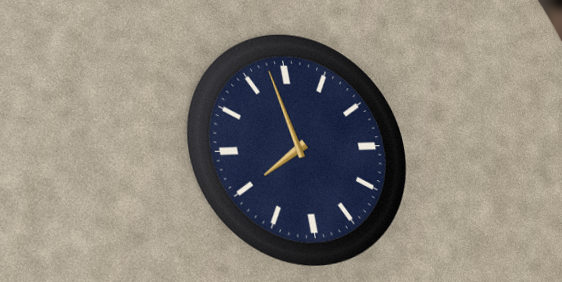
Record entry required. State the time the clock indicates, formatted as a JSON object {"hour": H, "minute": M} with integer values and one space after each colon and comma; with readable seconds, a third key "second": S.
{"hour": 7, "minute": 58}
